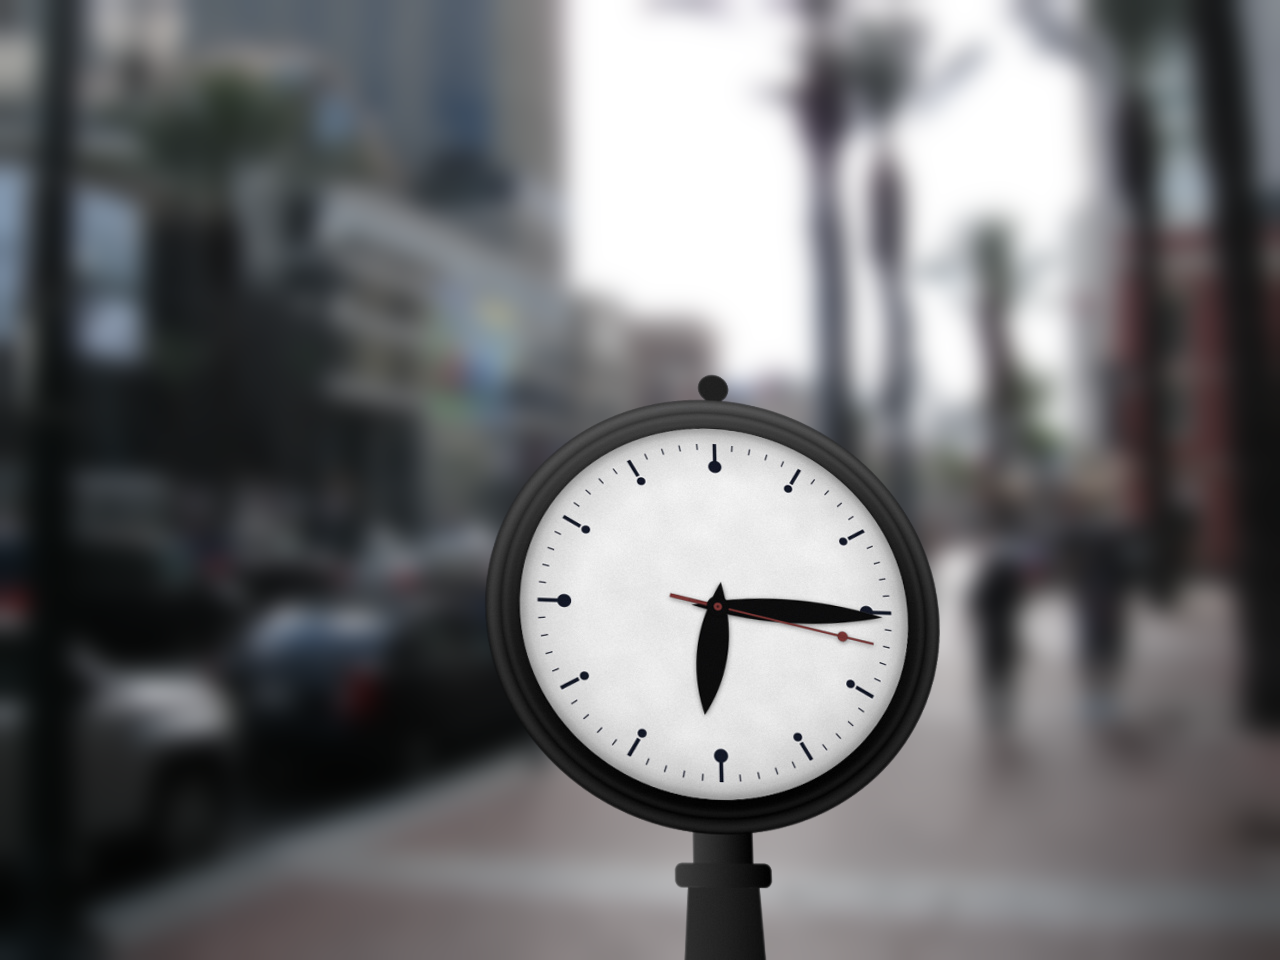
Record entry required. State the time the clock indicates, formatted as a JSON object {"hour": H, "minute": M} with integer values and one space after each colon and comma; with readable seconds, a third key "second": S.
{"hour": 6, "minute": 15, "second": 17}
